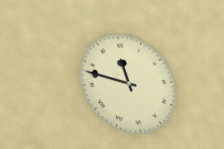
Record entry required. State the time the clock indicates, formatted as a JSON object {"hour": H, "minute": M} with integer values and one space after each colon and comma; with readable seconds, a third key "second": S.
{"hour": 11, "minute": 48}
